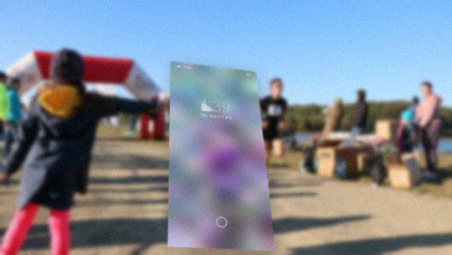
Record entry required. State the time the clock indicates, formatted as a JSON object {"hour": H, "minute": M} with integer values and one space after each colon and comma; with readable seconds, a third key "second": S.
{"hour": 1, "minute": 39}
